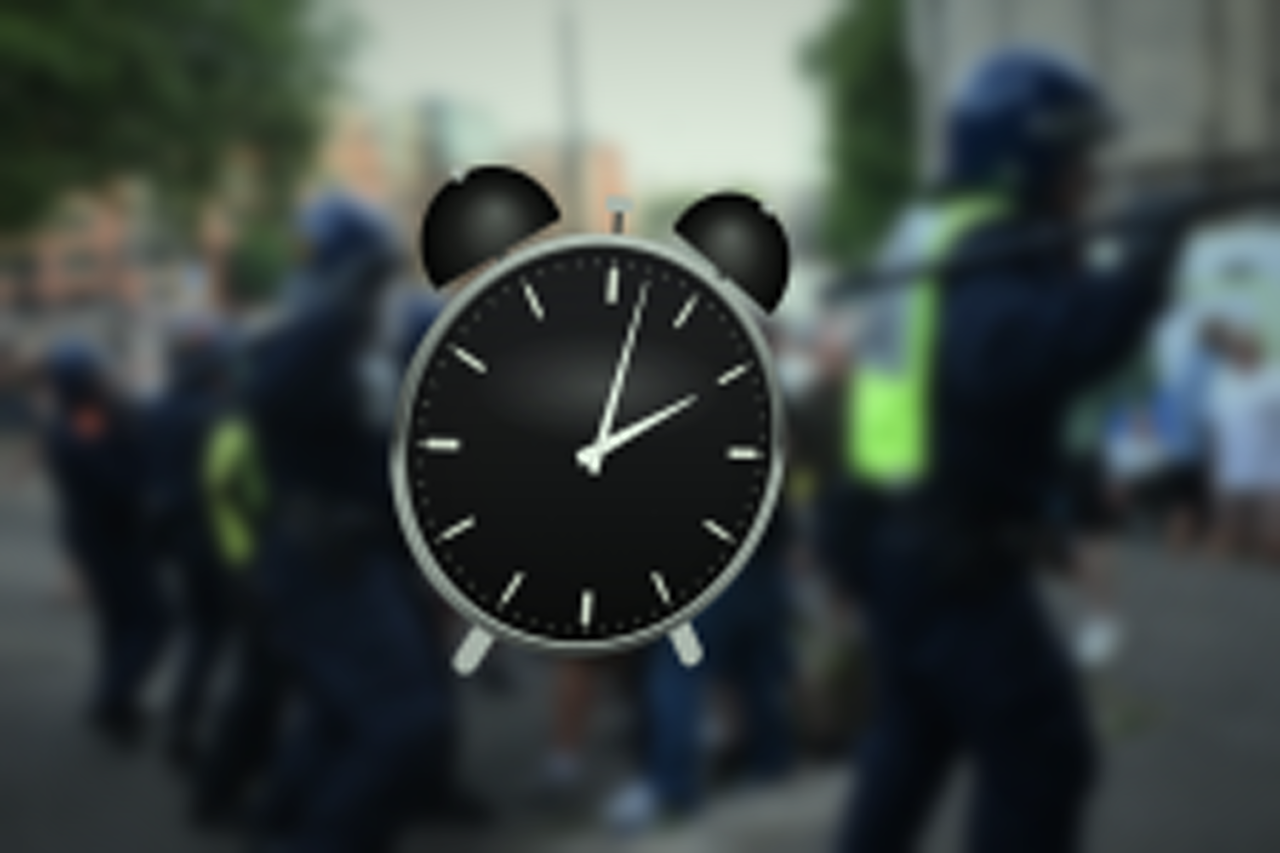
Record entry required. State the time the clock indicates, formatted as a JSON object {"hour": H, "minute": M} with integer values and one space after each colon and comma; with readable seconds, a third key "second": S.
{"hour": 2, "minute": 2}
